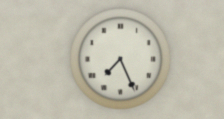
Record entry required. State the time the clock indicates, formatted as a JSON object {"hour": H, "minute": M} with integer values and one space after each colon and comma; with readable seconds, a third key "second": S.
{"hour": 7, "minute": 26}
